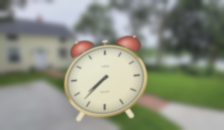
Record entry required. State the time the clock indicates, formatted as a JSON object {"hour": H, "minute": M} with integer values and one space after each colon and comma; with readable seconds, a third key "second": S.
{"hour": 7, "minute": 37}
